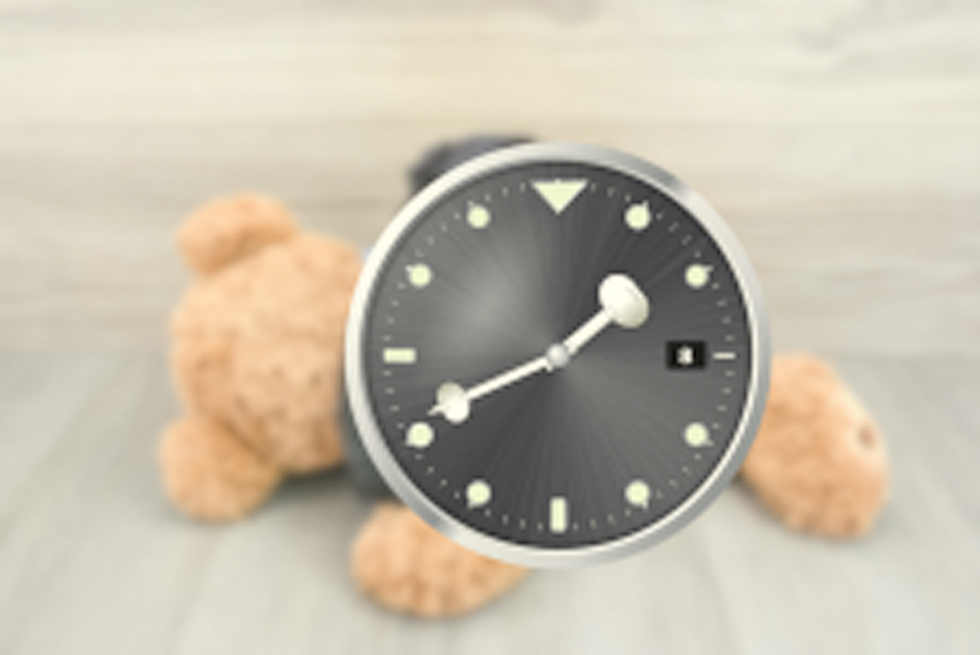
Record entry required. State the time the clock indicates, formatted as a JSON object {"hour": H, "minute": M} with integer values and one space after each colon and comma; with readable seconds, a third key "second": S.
{"hour": 1, "minute": 41}
